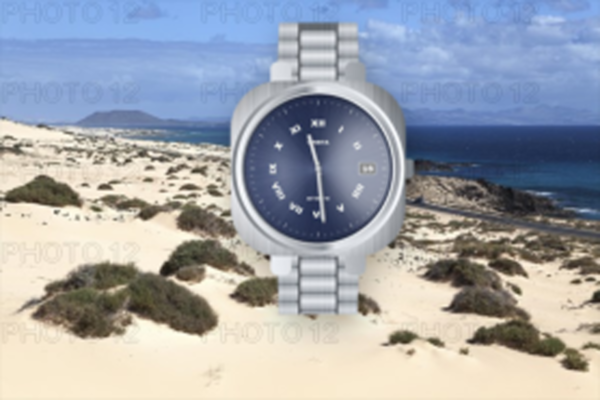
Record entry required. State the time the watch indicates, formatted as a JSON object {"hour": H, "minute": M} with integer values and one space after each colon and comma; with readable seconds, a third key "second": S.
{"hour": 11, "minute": 29}
